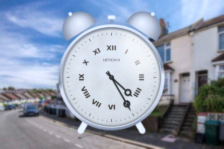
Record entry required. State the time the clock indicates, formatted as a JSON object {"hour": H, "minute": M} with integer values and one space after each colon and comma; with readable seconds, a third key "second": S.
{"hour": 4, "minute": 25}
